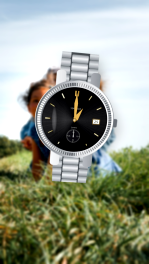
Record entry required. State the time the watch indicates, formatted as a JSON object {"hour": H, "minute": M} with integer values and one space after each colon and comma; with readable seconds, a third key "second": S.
{"hour": 1, "minute": 0}
